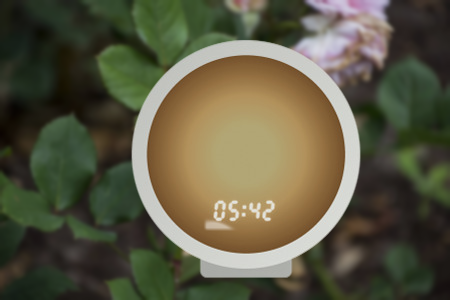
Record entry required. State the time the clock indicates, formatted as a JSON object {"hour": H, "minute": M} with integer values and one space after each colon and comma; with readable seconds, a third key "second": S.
{"hour": 5, "minute": 42}
